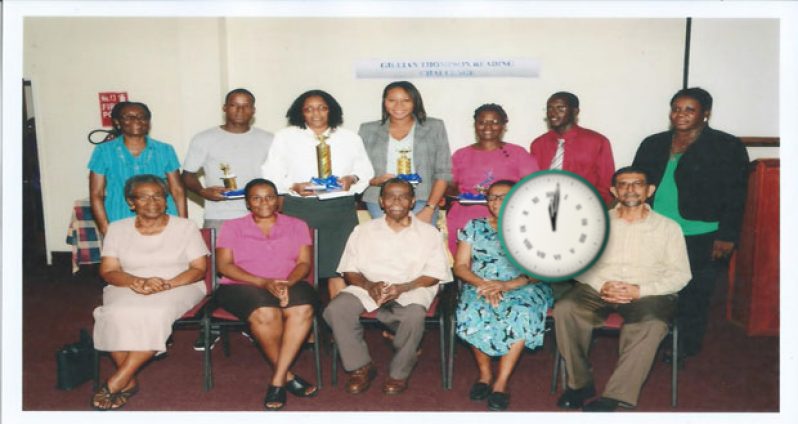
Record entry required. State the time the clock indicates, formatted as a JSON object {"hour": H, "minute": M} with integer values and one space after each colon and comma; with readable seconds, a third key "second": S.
{"hour": 12, "minute": 2}
